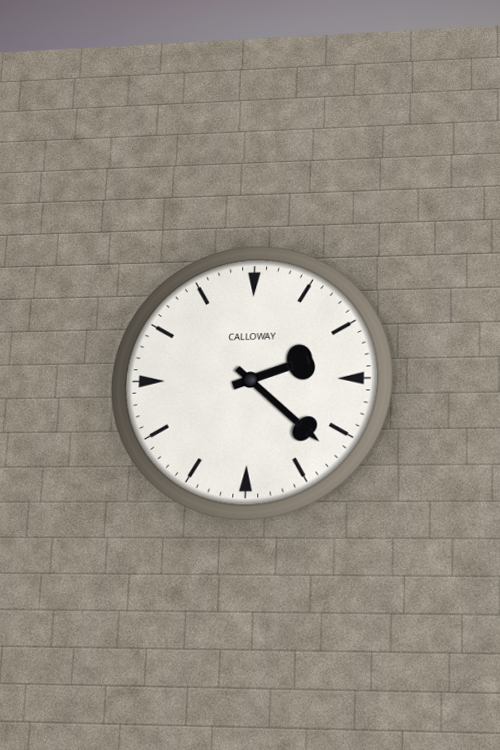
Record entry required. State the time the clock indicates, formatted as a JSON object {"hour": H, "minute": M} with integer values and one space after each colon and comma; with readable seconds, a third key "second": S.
{"hour": 2, "minute": 22}
